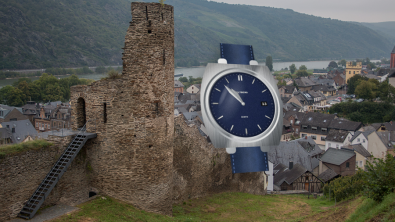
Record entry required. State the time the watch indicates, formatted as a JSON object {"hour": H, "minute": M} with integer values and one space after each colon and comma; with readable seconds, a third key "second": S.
{"hour": 10, "minute": 53}
